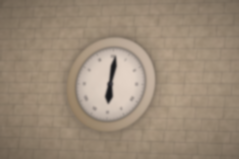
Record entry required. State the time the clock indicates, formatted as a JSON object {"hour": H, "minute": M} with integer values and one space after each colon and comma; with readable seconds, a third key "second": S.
{"hour": 6, "minute": 1}
